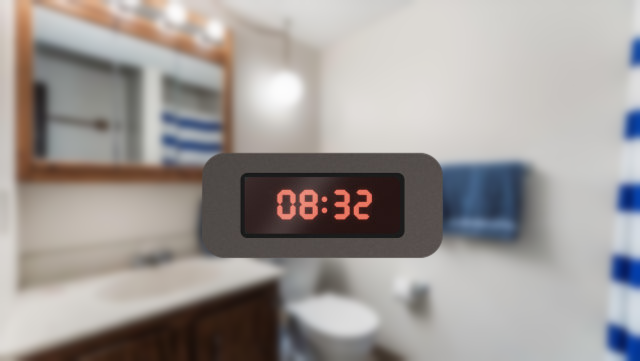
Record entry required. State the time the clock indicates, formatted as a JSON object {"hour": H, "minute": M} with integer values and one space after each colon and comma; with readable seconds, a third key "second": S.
{"hour": 8, "minute": 32}
